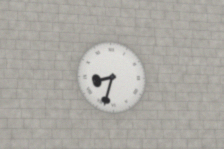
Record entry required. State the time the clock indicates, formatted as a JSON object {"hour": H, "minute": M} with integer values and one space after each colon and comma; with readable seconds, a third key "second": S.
{"hour": 8, "minute": 33}
